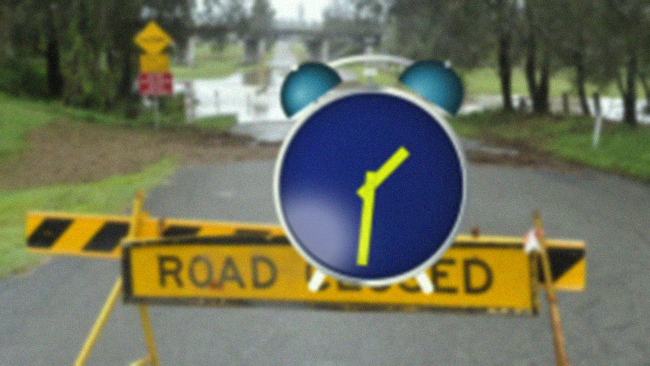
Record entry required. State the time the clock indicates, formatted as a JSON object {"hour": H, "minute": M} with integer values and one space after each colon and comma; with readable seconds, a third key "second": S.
{"hour": 1, "minute": 31}
